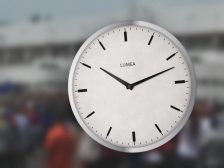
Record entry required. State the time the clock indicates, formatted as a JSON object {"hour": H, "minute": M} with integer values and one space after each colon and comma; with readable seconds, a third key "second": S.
{"hour": 10, "minute": 12}
